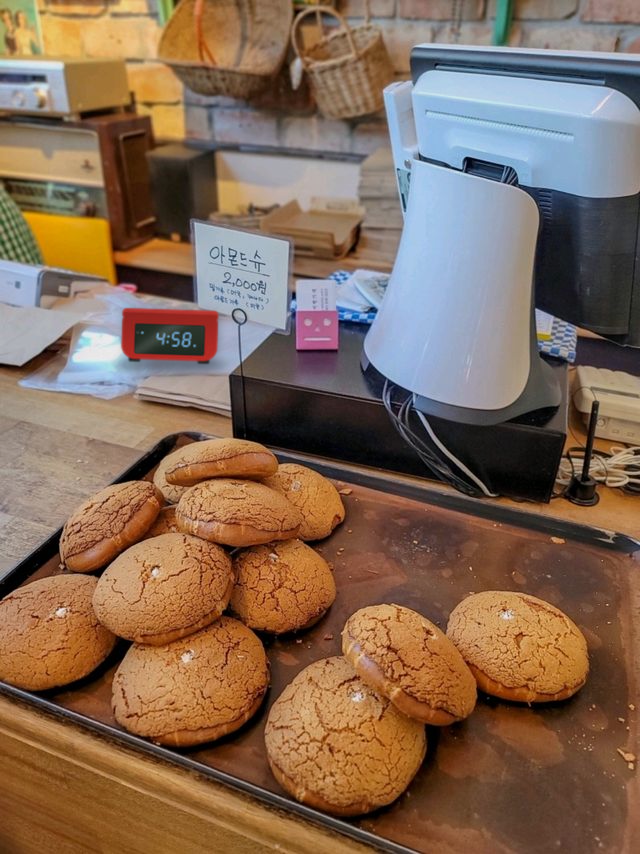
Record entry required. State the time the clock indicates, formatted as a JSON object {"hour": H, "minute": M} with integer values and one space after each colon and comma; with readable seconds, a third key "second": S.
{"hour": 4, "minute": 58}
